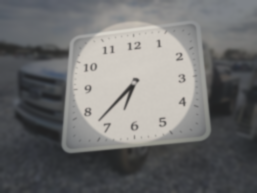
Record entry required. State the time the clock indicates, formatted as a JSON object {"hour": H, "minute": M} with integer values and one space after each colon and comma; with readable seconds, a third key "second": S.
{"hour": 6, "minute": 37}
